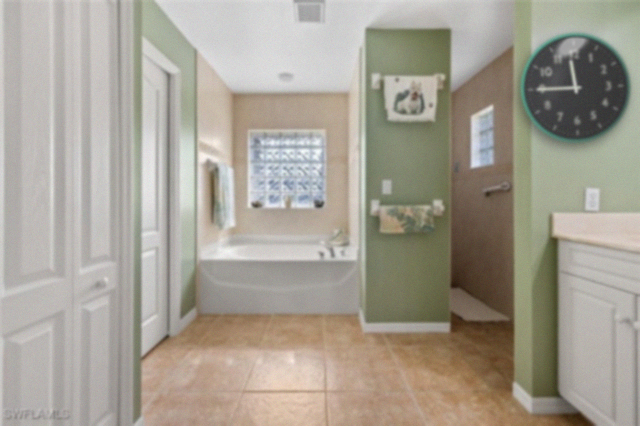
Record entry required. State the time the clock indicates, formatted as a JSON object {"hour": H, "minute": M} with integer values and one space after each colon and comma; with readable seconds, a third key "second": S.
{"hour": 11, "minute": 45}
